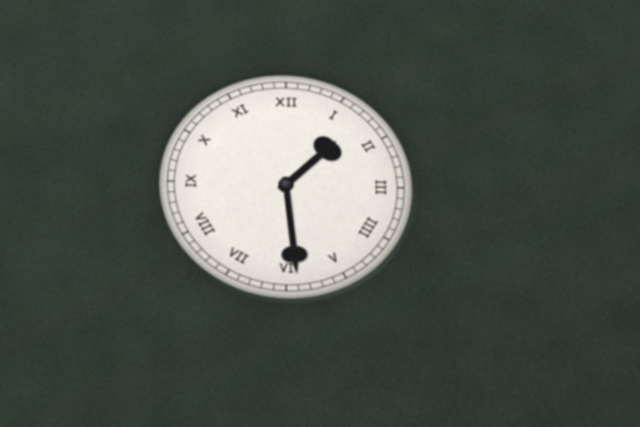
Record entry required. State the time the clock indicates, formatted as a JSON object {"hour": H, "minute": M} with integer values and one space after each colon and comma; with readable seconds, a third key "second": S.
{"hour": 1, "minute": 29}
